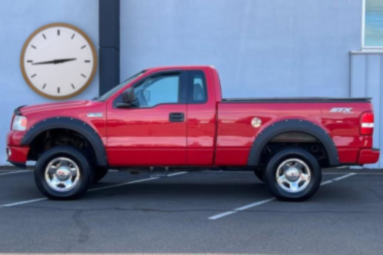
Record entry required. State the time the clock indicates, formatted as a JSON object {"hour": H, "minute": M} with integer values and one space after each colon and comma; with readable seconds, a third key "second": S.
{"hour": 2, "minute": 44}
